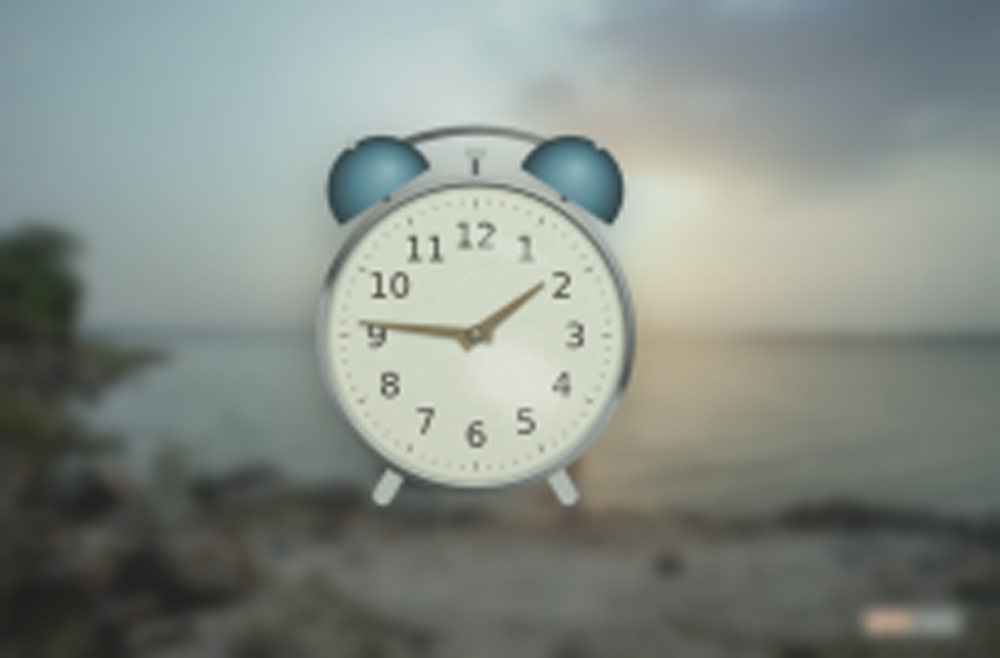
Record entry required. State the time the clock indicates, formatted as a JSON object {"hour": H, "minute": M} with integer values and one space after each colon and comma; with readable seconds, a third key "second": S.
{"hour": 1, "minute": 46}
